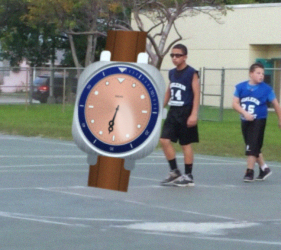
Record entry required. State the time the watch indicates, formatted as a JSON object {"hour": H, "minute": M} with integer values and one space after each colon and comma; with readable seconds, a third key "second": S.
{"hour": 6, "minute": 32}
